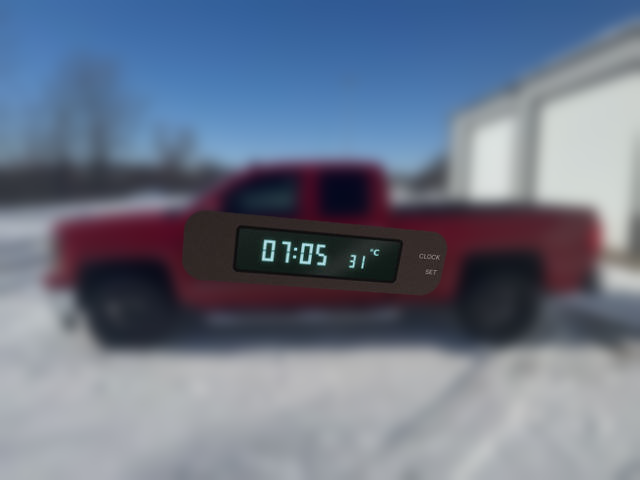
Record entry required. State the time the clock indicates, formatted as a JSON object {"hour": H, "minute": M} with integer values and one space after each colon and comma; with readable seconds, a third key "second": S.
{"hour": 7, "minute": 5}
